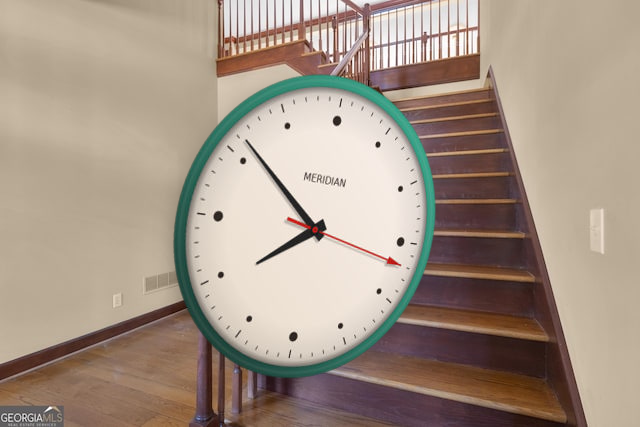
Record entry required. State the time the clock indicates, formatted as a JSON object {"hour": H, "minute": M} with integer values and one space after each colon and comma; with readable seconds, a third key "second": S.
{"hour": 7, "minute": 51, "second": 17}
